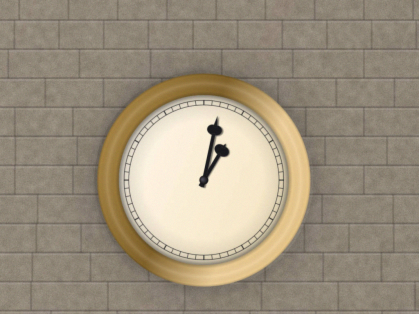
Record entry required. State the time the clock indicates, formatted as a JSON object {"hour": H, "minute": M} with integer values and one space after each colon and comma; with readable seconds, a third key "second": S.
{"hour": 1, "minute": 2}
